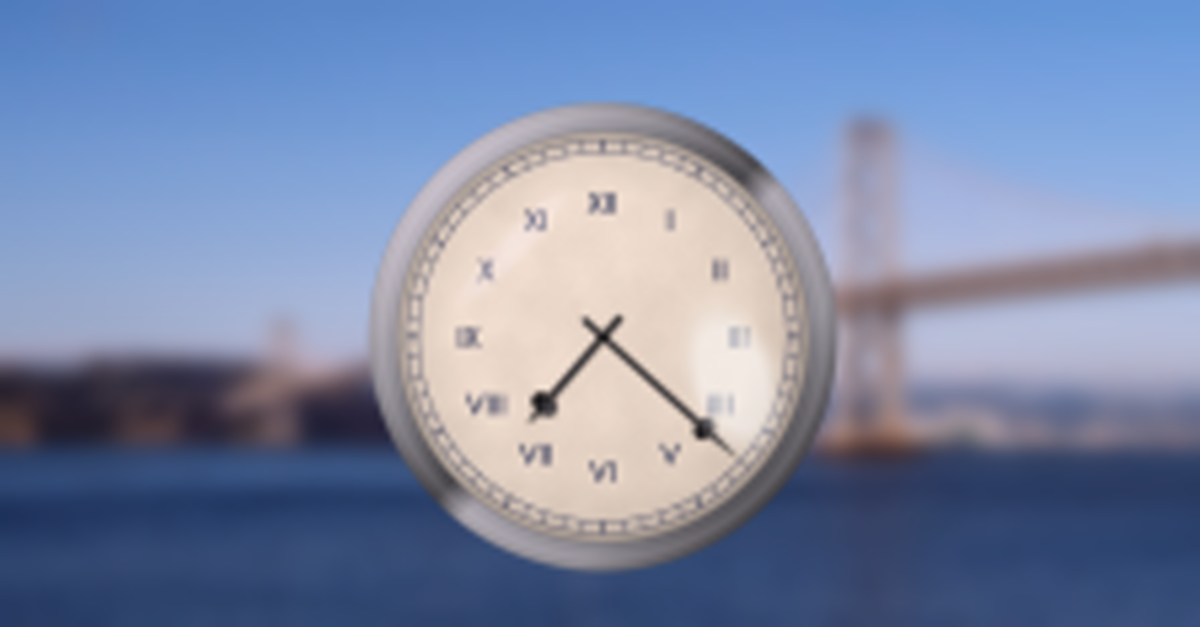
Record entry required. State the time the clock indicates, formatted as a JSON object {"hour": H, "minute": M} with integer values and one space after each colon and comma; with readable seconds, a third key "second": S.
{"hour": 7, "minute": 22}
